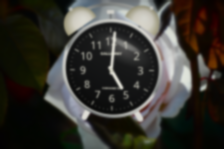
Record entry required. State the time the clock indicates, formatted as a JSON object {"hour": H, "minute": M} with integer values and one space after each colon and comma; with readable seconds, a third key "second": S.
{"hour": 5, "minute": 1}
